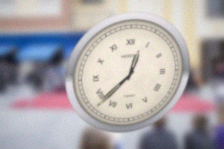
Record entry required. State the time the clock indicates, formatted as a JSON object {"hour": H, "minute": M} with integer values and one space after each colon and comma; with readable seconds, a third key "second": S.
{"hour": 12, "minute": 38}
